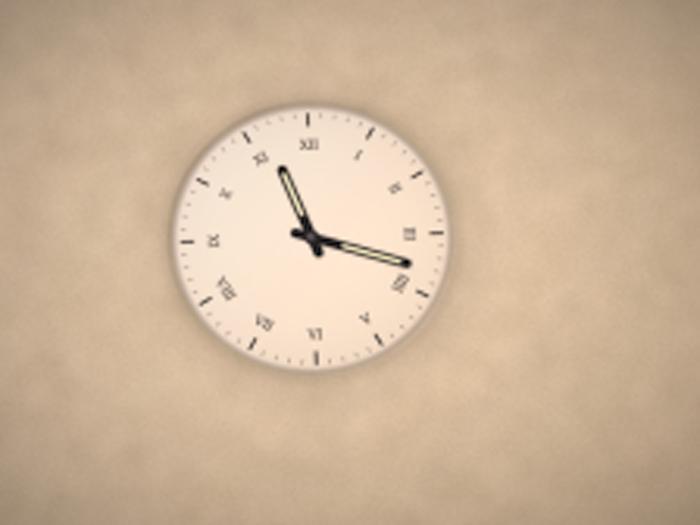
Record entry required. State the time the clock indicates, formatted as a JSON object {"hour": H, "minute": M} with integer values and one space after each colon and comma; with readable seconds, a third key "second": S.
{"hour": 11, "minute": 18}
